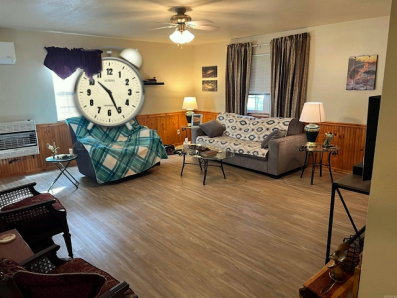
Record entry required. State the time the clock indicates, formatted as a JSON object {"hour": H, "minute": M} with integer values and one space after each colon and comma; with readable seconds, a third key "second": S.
{"hour": 10, "minute": 26}
